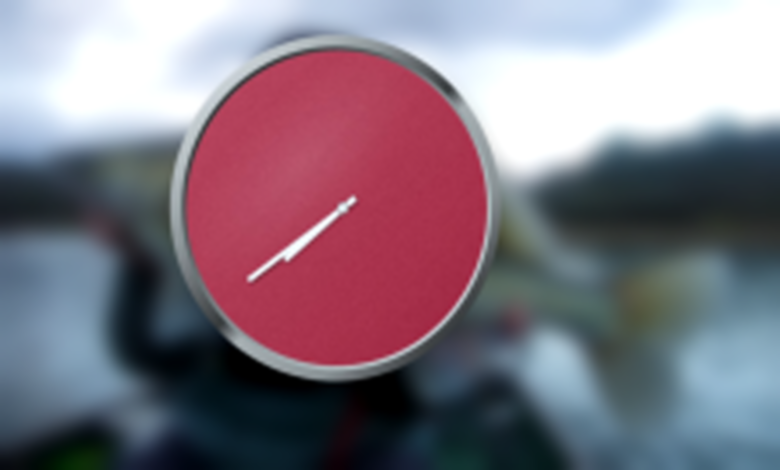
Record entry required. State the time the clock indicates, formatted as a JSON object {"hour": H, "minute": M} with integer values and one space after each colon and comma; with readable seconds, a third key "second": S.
{"hour": 7, "minute": 39}
